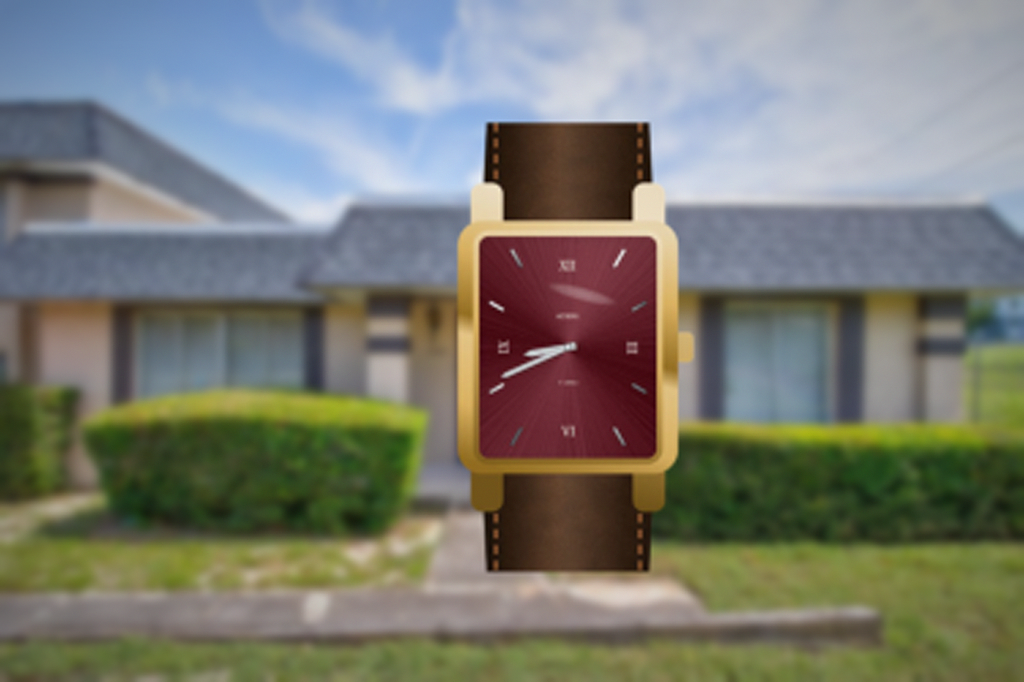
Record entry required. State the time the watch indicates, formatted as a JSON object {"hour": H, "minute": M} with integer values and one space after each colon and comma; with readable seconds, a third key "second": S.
{"hour": 8, "minute": 41}
